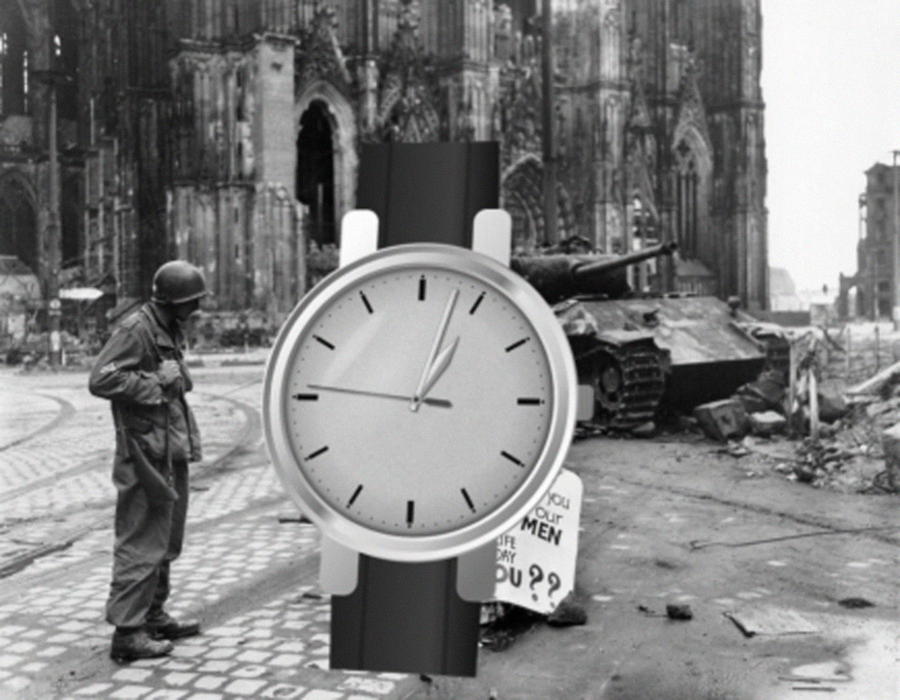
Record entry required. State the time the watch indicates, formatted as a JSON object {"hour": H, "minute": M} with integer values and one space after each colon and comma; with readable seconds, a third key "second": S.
{"hour": 1, "minute": 2, "second": 46}
